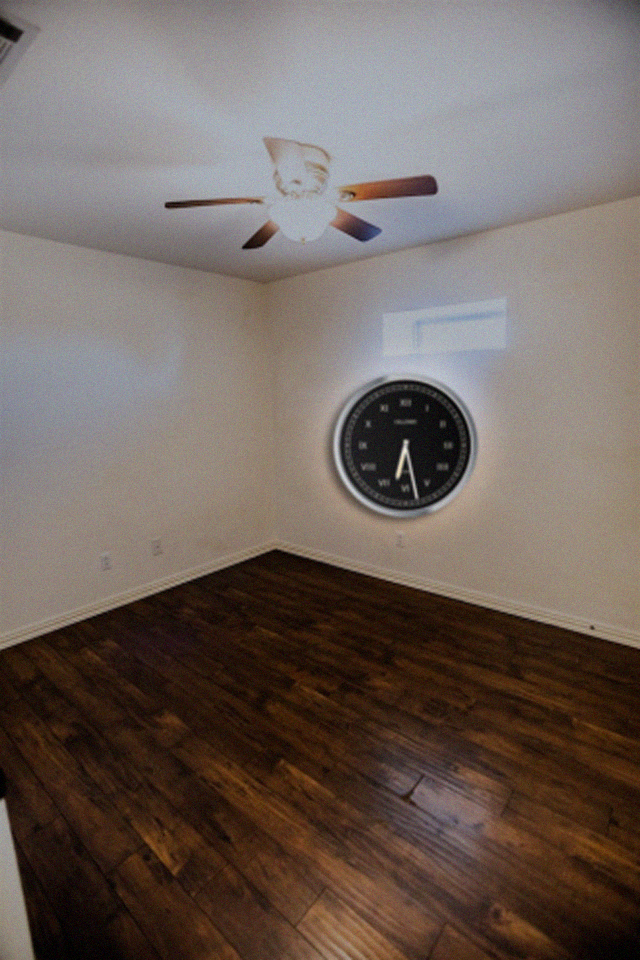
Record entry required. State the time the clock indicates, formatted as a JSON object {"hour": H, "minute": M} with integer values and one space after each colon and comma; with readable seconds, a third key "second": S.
{"hour": 6, "minute": 28}
